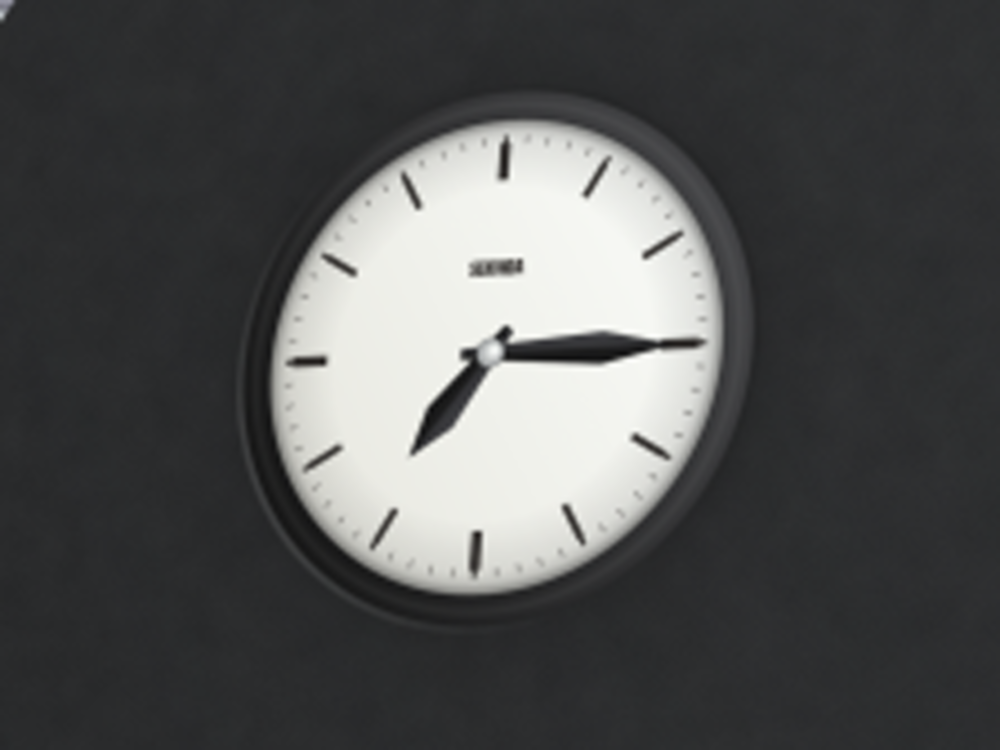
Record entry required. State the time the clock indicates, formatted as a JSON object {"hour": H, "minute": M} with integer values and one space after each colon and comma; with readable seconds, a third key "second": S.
{"hour": 7, "minute": 15}
